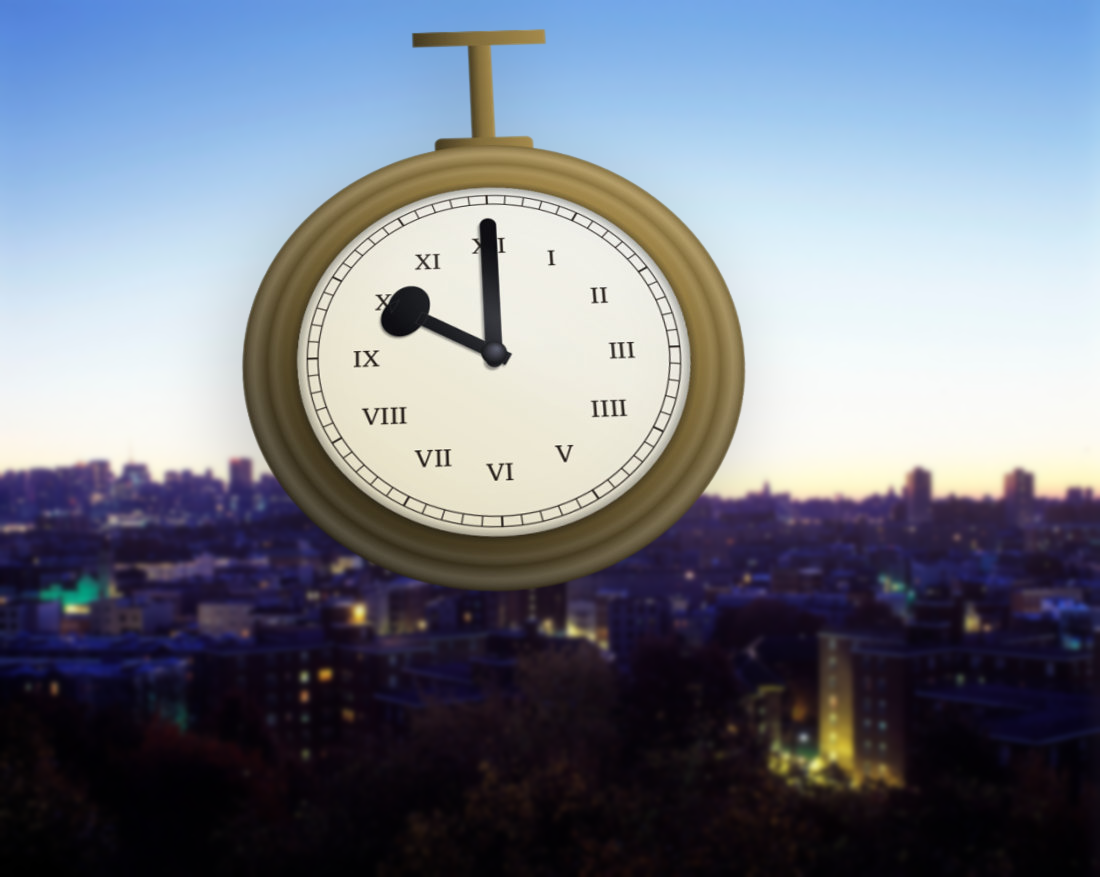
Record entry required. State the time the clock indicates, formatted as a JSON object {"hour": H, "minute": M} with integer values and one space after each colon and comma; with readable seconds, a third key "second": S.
{"hour": 10, "minute": 0}
